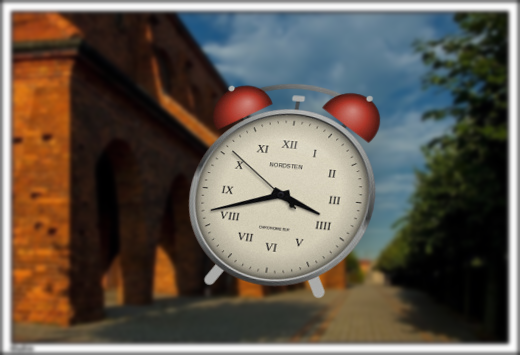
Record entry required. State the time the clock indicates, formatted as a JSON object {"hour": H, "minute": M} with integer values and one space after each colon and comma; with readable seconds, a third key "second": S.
{"hour": 3, "minute": 41, "second": 51}
